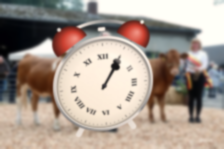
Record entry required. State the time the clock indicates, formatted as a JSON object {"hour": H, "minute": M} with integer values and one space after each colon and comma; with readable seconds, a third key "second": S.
{"hour": 1, "minute": 5}
